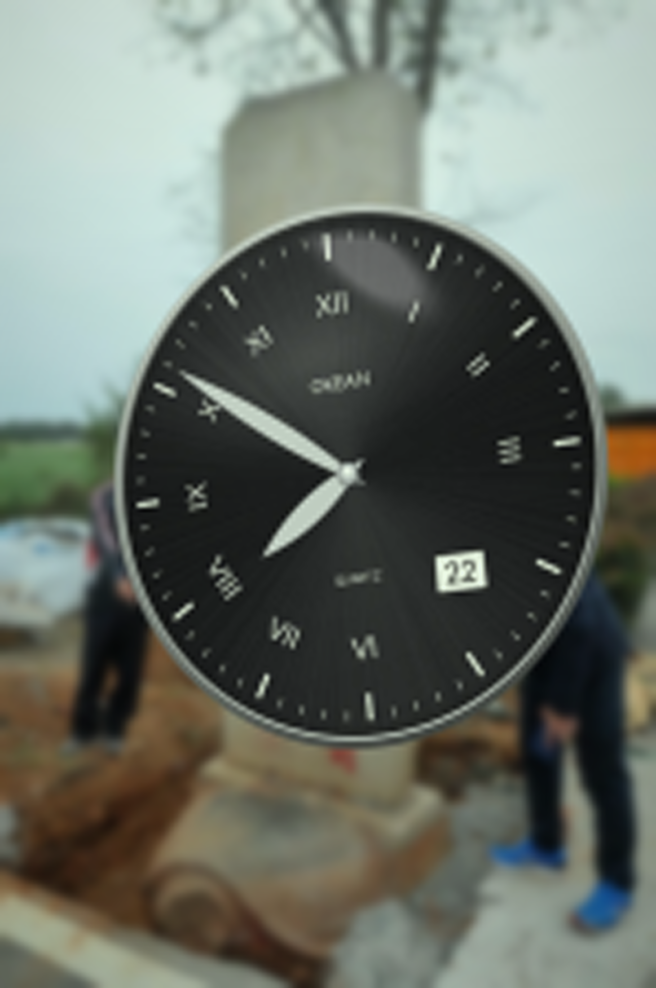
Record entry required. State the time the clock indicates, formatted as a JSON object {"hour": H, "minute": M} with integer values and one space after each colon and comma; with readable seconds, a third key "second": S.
{"hour": 7, "minute": 51}
